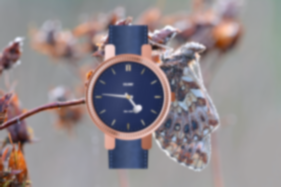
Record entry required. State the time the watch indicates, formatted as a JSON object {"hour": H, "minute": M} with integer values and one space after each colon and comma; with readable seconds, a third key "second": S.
{"hour": 4, "minute": 46}
